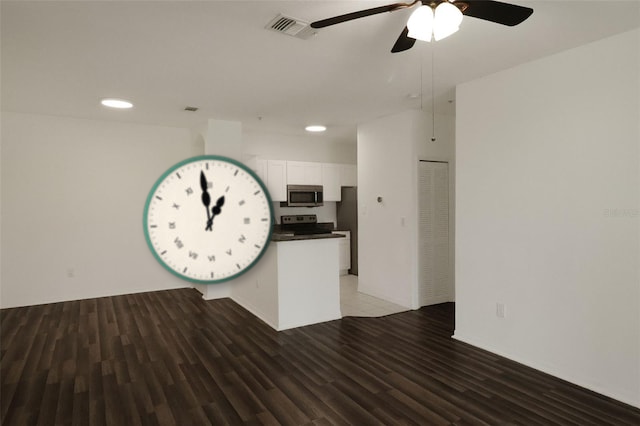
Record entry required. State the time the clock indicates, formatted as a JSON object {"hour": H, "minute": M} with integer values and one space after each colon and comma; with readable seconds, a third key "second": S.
{"hour": 12, "minute": 59}
